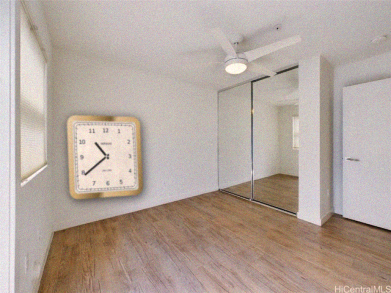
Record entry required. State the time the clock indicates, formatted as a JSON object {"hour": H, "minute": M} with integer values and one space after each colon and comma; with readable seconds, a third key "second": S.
{"hour": 10, "minute": 39}
